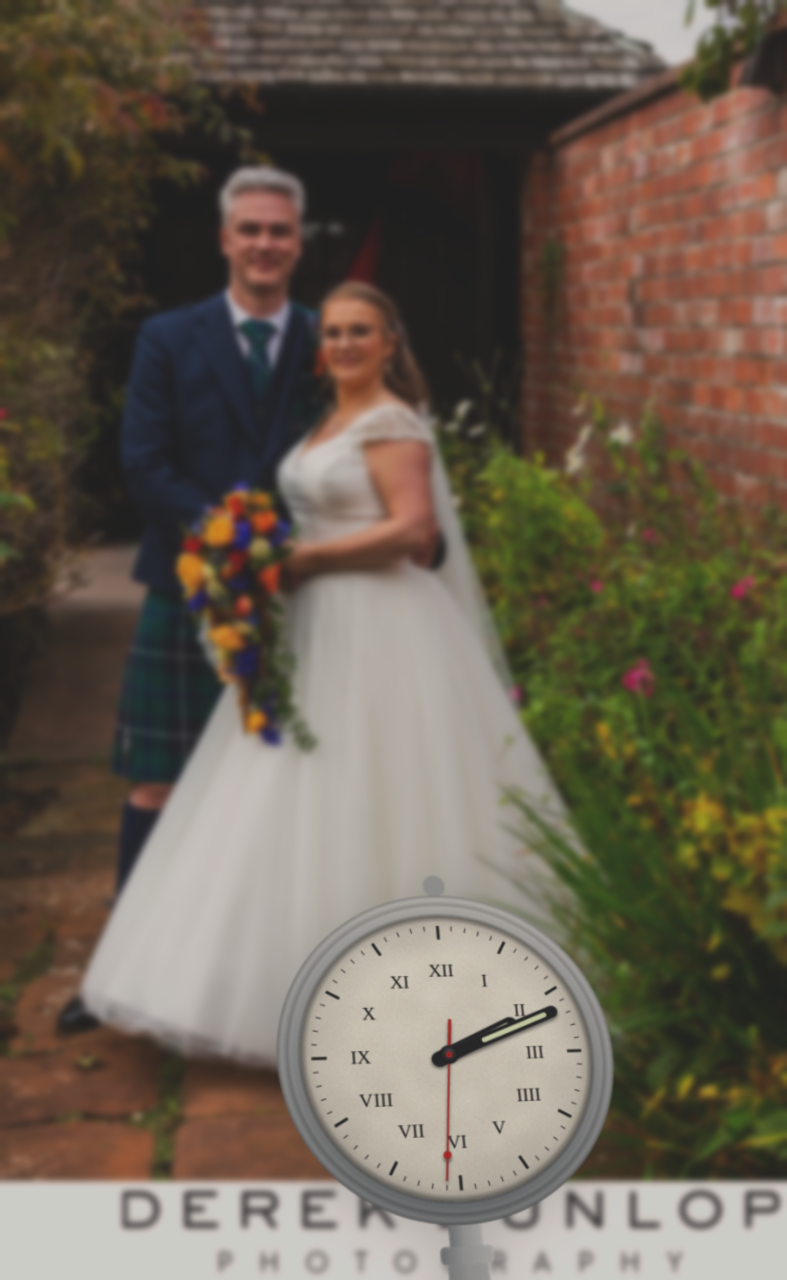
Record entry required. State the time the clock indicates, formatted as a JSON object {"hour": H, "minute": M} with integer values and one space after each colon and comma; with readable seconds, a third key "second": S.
{"hour": 2, "minute": 11, "second": 31}
